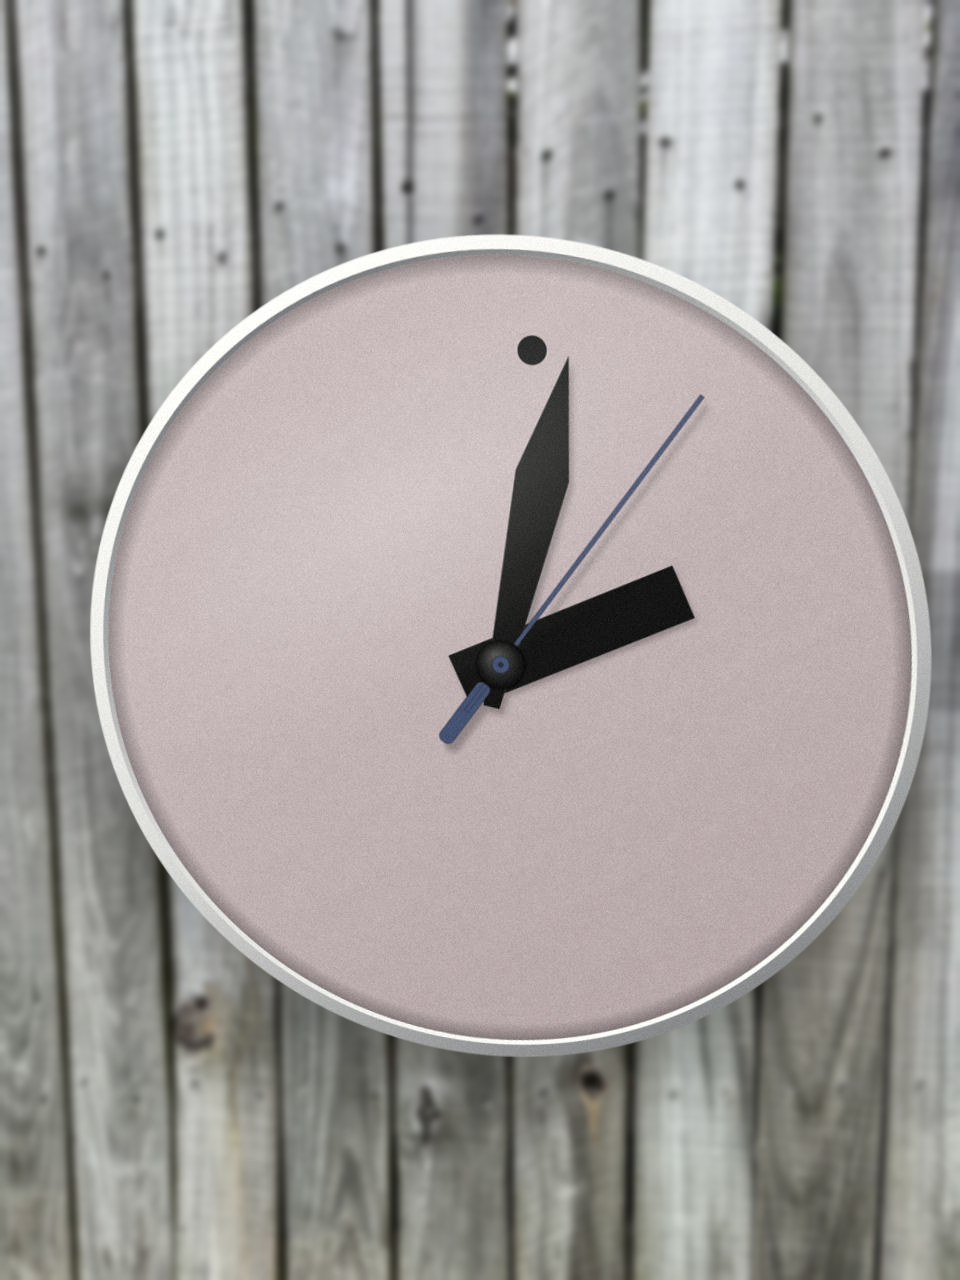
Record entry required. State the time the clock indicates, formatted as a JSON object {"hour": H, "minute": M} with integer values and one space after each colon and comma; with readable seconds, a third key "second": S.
{"hour": 2, "minute": 1, "second": 5}
